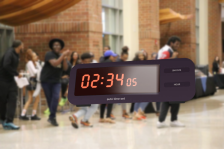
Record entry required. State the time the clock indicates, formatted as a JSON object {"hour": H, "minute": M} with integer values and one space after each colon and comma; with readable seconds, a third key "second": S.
{"hour": 2, "minute": 34, "second": 5}
